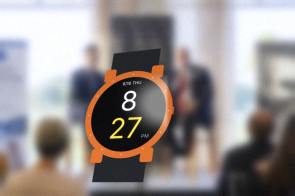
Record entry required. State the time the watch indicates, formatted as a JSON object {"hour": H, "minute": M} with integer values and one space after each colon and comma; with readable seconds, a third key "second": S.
{"hour": 8, "minute": 27}
